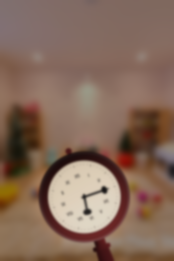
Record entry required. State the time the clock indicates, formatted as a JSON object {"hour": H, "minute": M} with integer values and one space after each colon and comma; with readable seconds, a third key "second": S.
{"hour": 6, "minute": 15}
